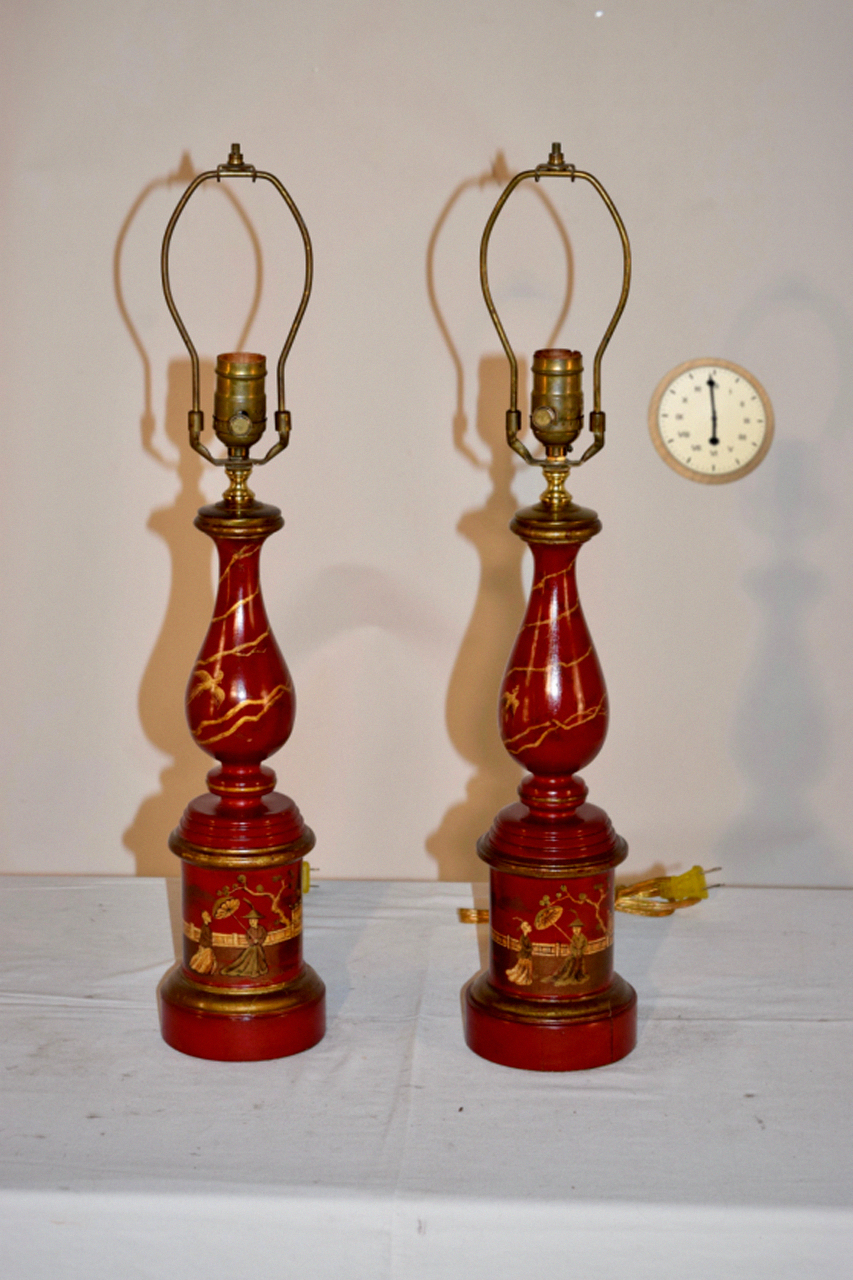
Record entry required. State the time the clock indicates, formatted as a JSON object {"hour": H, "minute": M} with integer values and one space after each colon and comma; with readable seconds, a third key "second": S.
{"hour": 5, "minute": 59}
